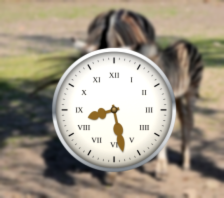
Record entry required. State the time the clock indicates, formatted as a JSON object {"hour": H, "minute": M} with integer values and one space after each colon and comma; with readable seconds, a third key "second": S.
{"hour": 8, "minute": 28}
